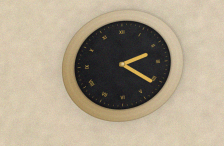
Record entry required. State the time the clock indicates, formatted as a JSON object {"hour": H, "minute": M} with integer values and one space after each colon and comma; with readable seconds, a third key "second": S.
{"hour": 2, "minute": 21}
